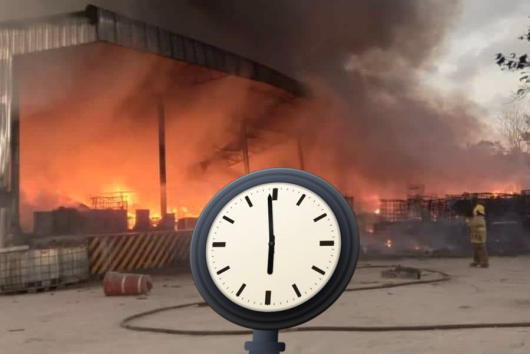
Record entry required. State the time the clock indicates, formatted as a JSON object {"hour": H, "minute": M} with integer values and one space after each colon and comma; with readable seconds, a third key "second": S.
{"hour": 5, "minute": 59}
